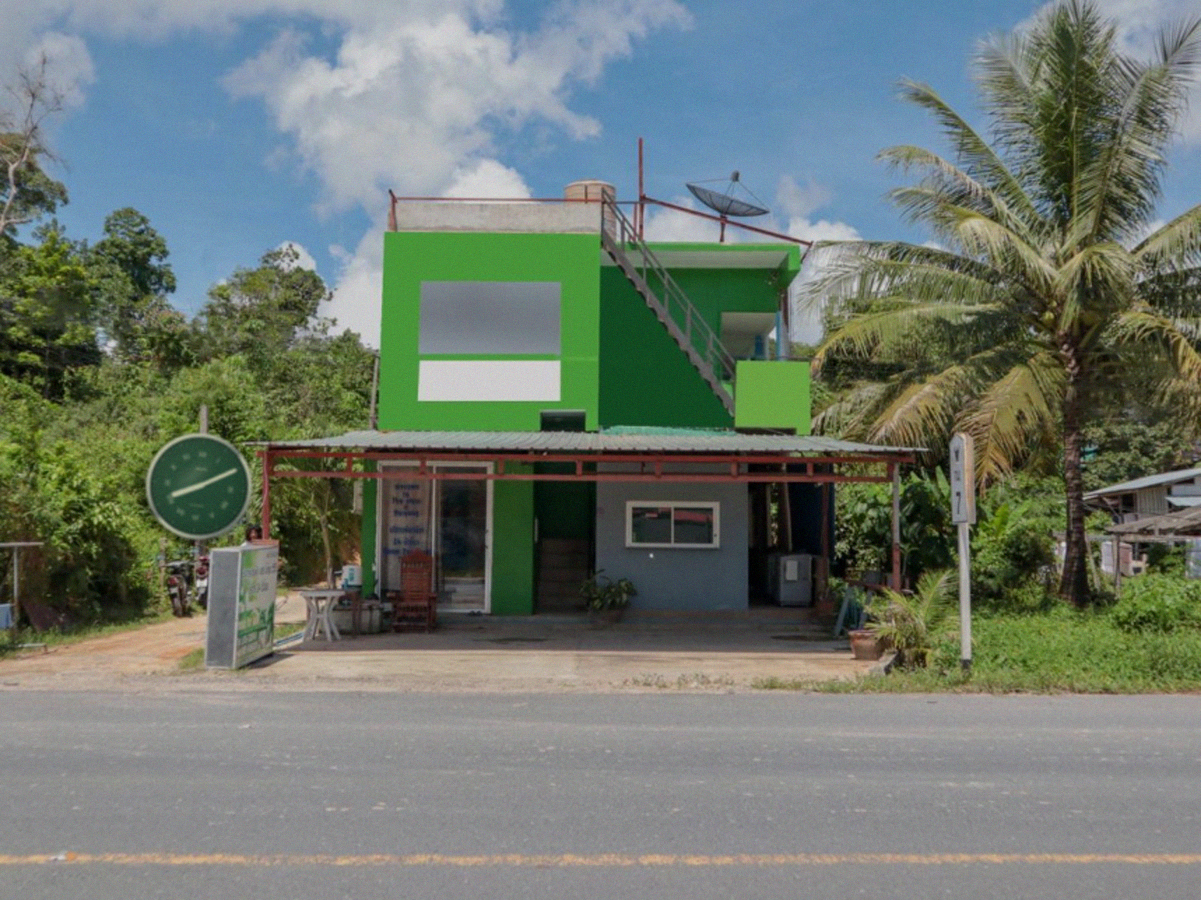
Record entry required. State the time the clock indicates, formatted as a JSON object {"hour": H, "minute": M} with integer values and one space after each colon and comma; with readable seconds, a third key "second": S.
{"hour": 8, "minute": 10}
